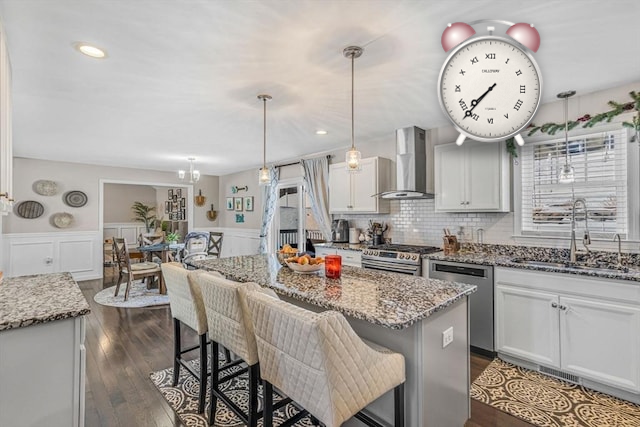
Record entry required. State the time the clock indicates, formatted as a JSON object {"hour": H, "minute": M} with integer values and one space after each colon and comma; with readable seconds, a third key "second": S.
{"hour": 7, "minute": 37}
